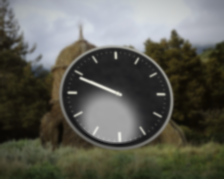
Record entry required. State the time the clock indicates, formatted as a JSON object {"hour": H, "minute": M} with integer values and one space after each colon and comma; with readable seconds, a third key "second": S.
{"hour": 9, "minute": 49}
